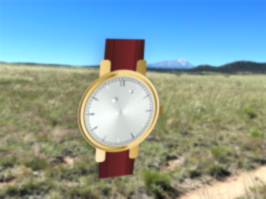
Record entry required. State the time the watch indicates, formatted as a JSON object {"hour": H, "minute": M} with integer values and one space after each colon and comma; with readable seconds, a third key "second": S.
{"hour": 11, "minute": 4}
